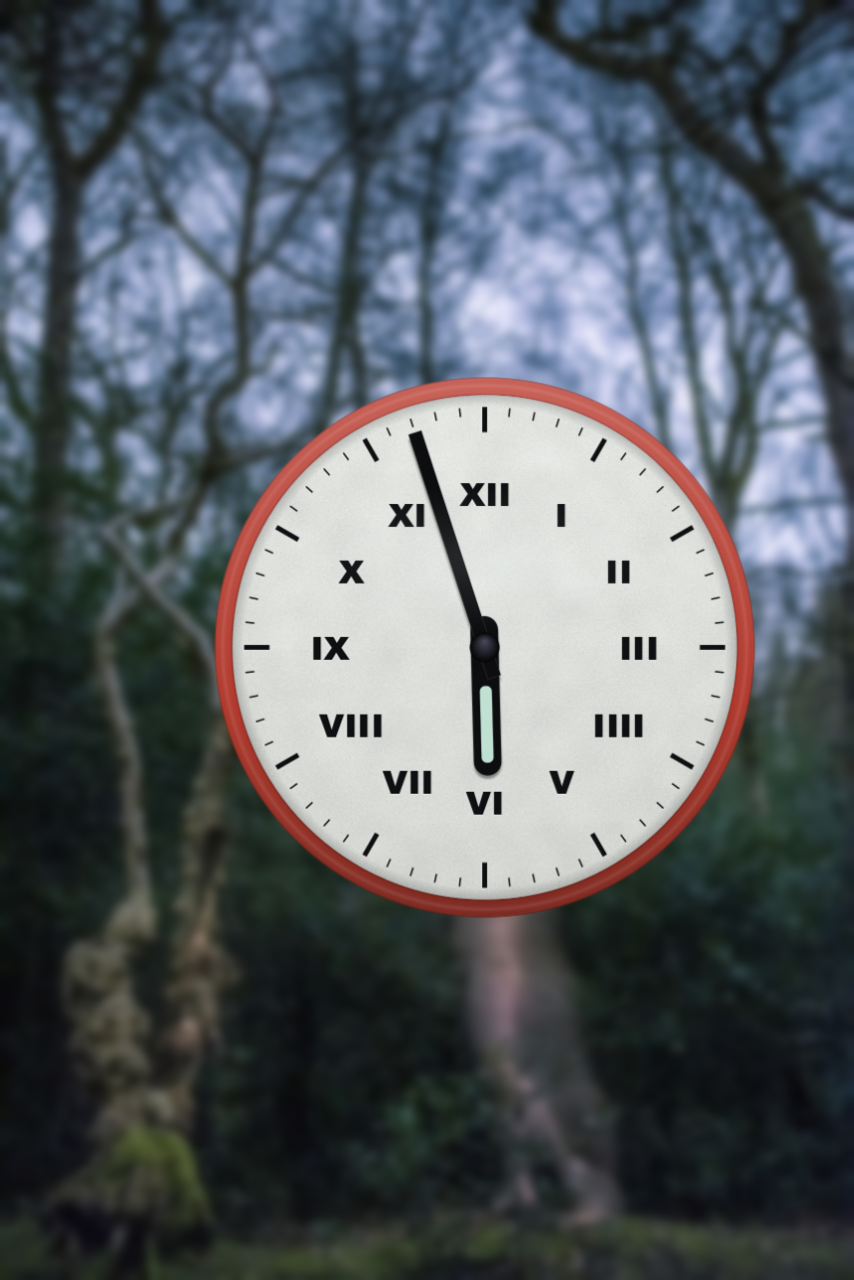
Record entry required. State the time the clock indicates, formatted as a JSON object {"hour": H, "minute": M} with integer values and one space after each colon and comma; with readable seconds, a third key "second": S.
{"hour": 5, "minute": 57}
